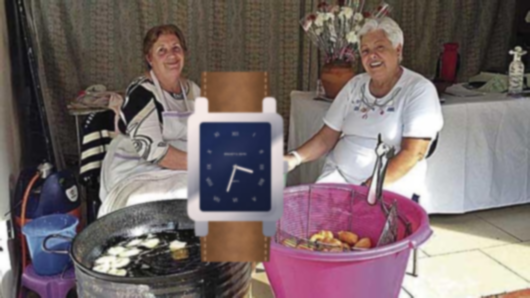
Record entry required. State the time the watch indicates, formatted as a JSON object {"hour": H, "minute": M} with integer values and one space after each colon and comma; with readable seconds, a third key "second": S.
{"hour": 3, "minute": 33}
